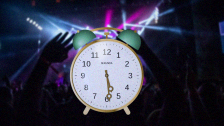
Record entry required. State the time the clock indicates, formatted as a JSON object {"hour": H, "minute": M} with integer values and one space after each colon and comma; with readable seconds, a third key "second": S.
{"hour": 5, "minute": 29}
